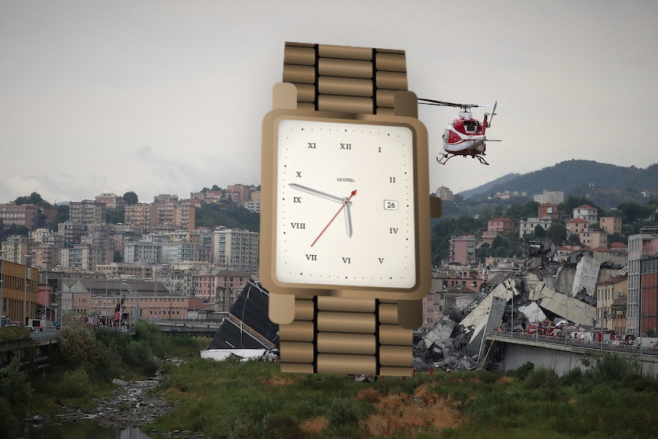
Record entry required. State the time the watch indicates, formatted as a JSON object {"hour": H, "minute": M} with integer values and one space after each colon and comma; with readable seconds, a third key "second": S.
{"hour": 5, "minute": 47, "second": 36}
